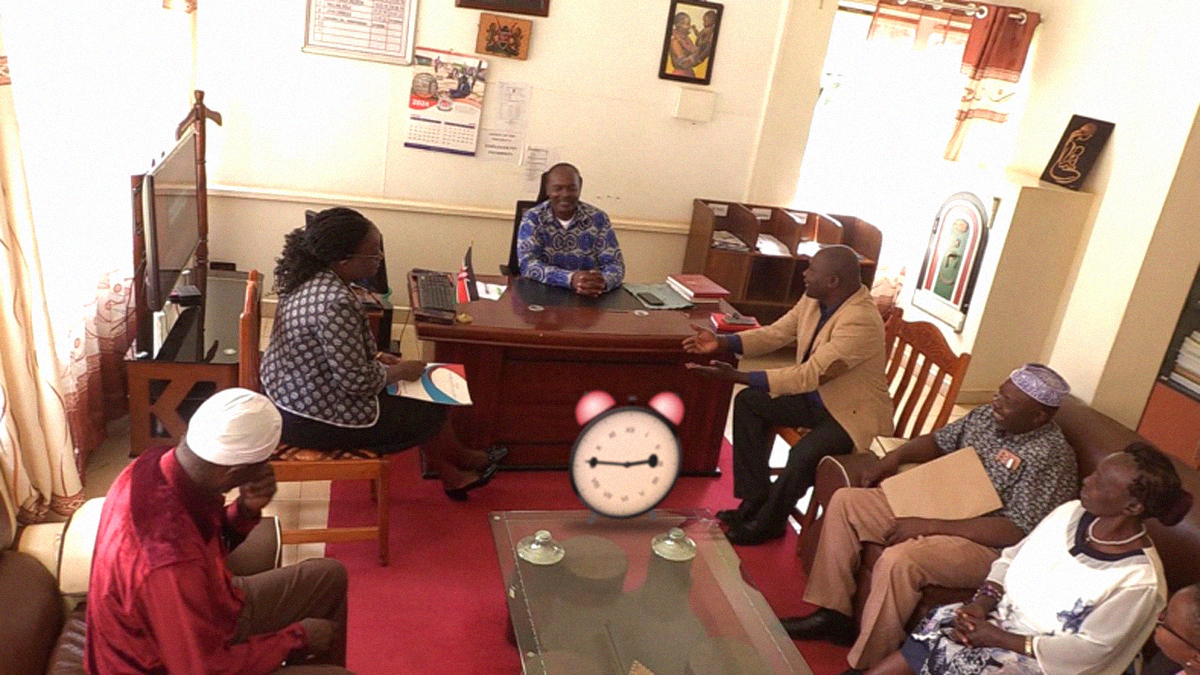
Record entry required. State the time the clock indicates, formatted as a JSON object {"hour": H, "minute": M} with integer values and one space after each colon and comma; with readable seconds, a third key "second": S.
{"hour": 2, "minute": 46}
